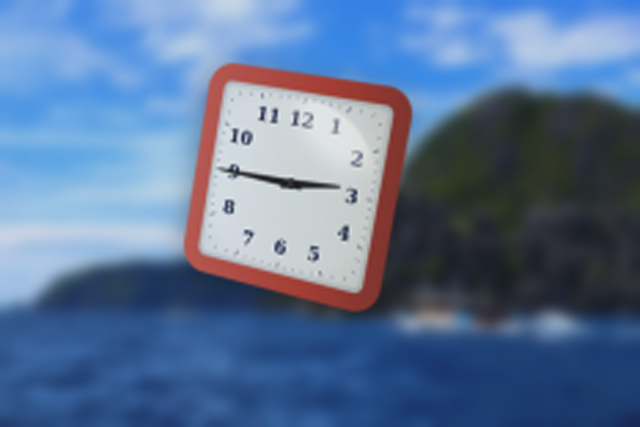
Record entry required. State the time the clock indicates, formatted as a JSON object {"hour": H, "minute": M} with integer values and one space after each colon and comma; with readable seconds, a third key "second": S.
{"hour": 2, "minute": 45}
